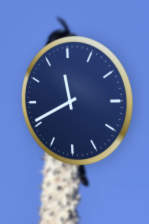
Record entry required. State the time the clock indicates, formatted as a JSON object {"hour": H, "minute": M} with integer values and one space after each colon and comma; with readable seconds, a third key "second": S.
{"hour": 11, "minute": 41}
